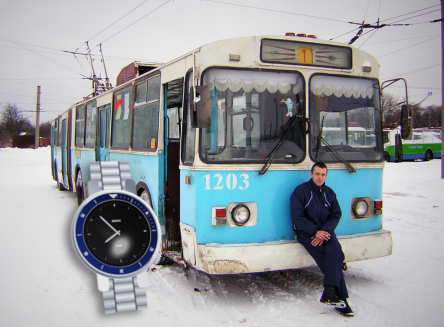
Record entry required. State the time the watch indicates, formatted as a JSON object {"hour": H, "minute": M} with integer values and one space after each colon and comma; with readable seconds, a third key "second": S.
{"hour": 7, "minute": 53}
